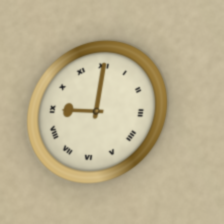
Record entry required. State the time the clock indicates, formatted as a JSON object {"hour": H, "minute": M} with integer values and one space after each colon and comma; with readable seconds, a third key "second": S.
{"hour": 9, "minute": 0}
